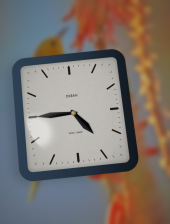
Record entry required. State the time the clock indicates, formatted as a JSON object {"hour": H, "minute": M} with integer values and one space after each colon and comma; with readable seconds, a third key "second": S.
{"hour": 4, "minute": 45}
